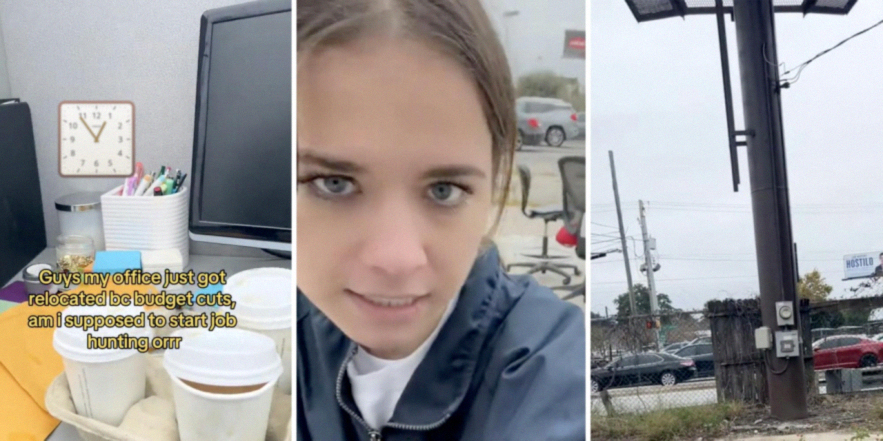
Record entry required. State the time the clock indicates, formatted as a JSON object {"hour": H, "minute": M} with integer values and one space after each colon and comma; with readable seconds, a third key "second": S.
{"hour": 12, "minute": 54}
